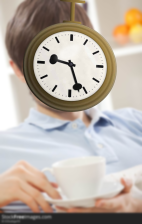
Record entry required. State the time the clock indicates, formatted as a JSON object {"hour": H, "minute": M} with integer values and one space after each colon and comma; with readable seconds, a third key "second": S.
{"hour": 9, "minute": 27}
